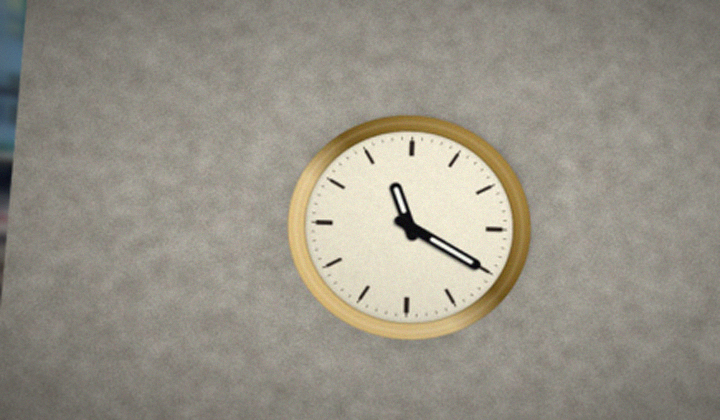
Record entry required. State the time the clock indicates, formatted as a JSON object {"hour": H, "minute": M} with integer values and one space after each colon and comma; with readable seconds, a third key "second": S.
{"hour": 11, "minute": 20}
